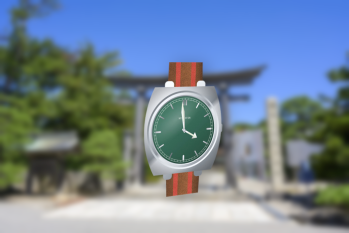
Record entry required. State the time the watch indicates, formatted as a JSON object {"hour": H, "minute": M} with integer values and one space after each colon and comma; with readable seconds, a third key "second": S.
{"hour": 3, "minute": 59}
